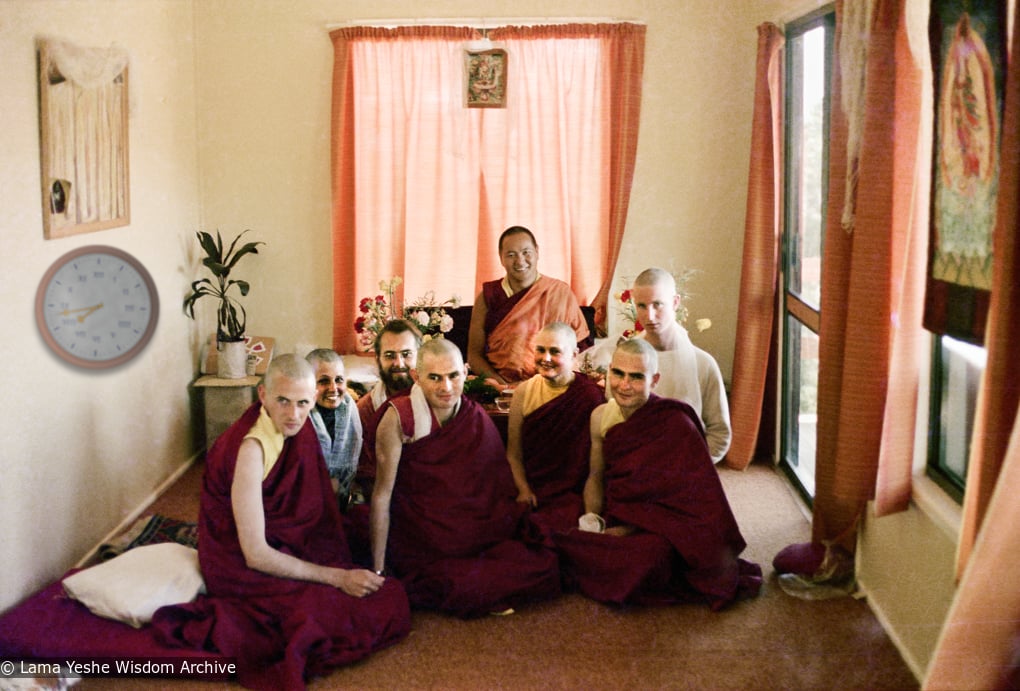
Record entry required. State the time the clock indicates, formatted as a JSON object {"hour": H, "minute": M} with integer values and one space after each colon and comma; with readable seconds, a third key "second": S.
{"hour": 7, "minute": 43}
